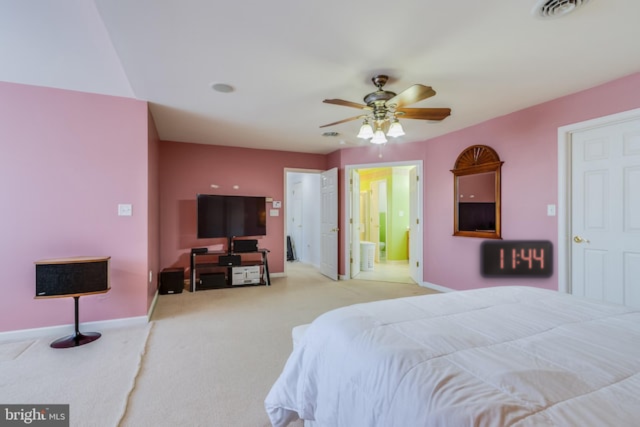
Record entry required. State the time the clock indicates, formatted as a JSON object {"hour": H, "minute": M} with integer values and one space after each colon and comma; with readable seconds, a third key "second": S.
{"hour": 11, "minute": 44}
